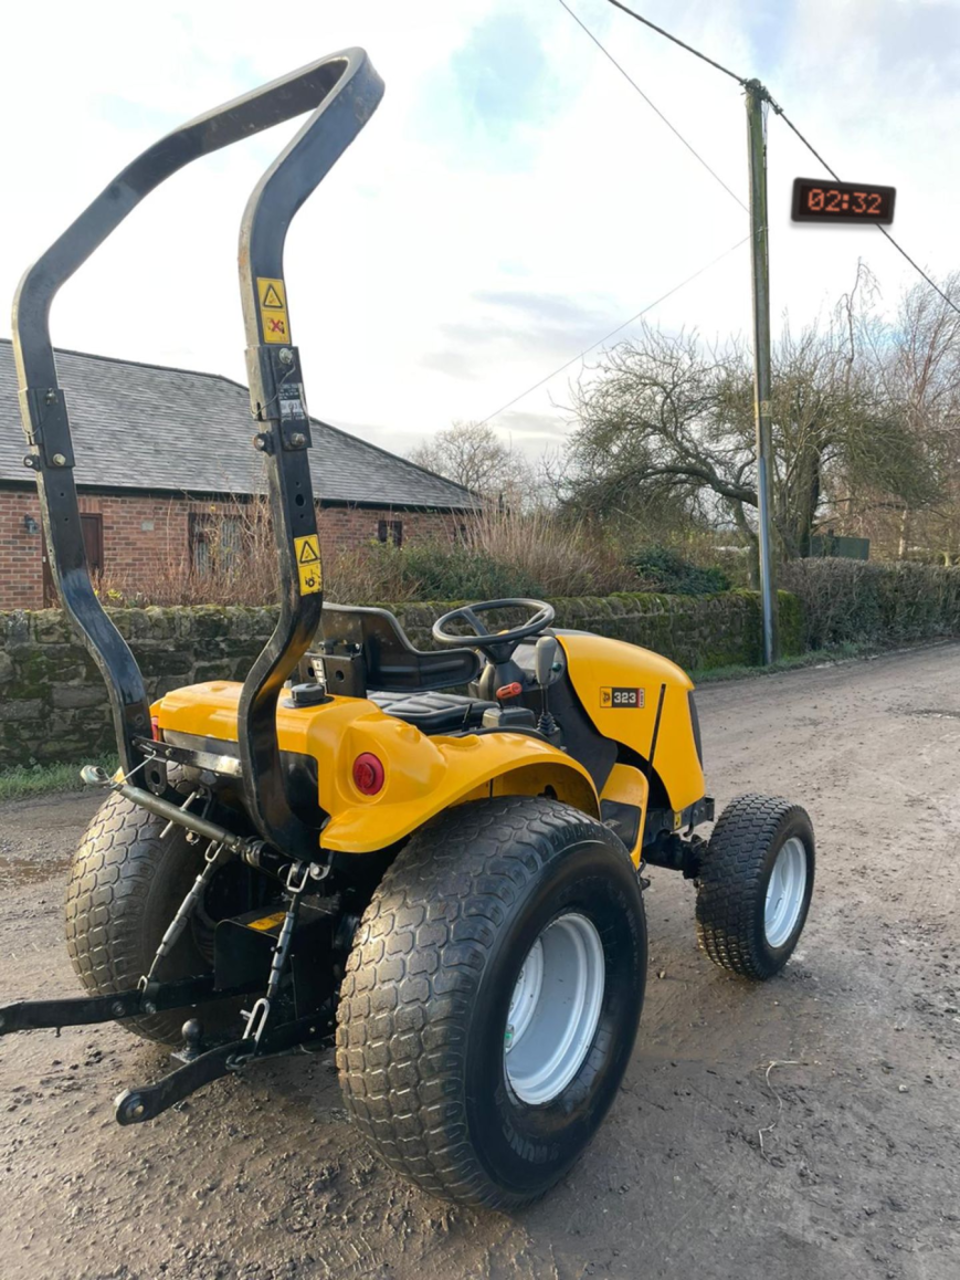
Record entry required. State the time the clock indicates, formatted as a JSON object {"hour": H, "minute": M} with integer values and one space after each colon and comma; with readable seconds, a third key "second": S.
{"hour": 2, "minute": 32}
